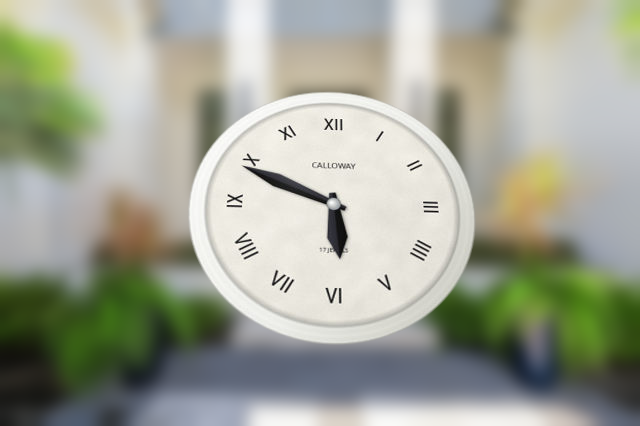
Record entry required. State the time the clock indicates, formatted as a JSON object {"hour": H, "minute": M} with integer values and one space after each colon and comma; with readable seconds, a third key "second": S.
{"hour": 5, "minute": 49}
